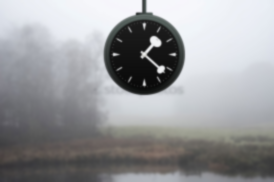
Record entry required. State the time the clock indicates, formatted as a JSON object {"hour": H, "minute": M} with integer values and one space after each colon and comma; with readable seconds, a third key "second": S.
{"hour": 1, "minute": 22}
